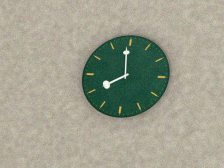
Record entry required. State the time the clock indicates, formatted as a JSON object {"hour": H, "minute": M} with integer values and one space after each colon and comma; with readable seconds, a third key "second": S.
{"hour": 7, "minute": 59}
